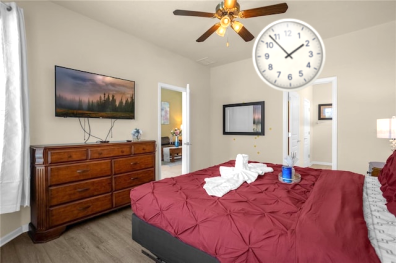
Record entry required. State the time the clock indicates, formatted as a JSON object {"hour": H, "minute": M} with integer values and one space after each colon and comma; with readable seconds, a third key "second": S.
{"hour": 1, "minute": 53}
